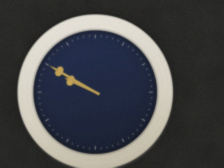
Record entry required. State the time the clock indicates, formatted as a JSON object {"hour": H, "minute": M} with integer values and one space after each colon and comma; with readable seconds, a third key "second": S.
{"hour": 9, "minute": 50}
